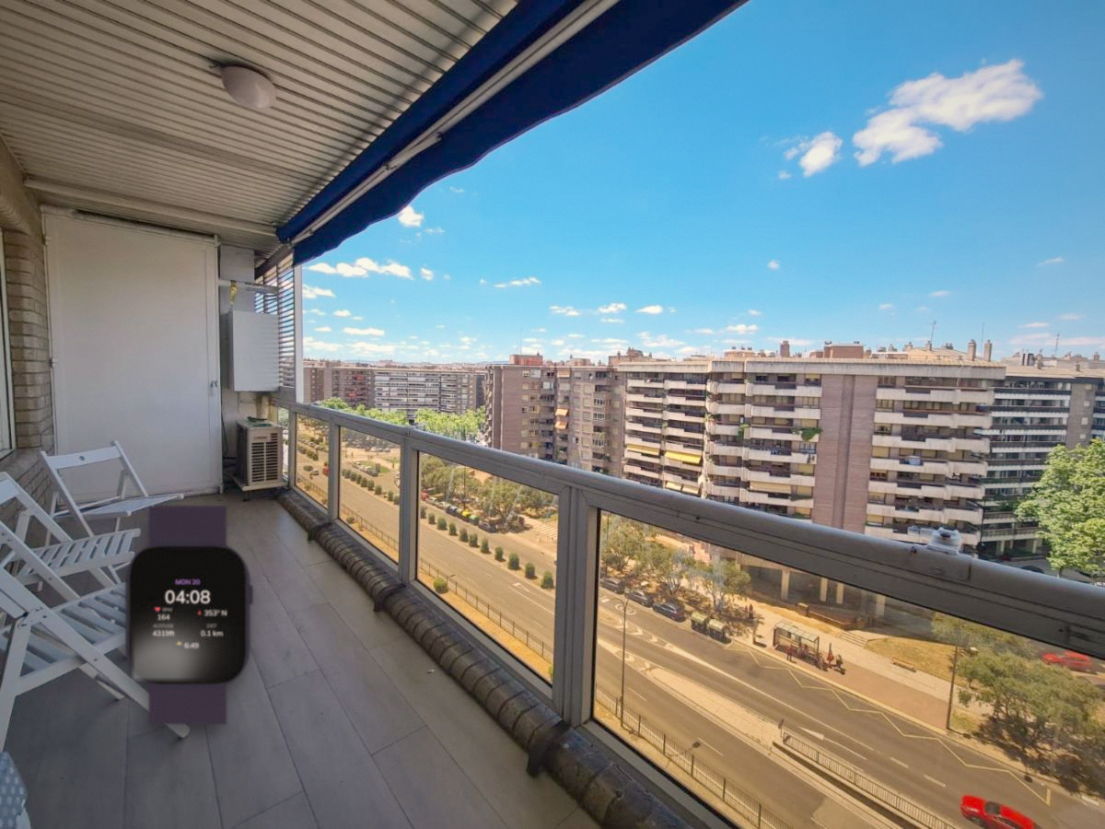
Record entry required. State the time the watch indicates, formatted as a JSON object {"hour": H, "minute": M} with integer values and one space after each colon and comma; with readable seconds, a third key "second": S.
{"hour": 4, "minute": 8}
